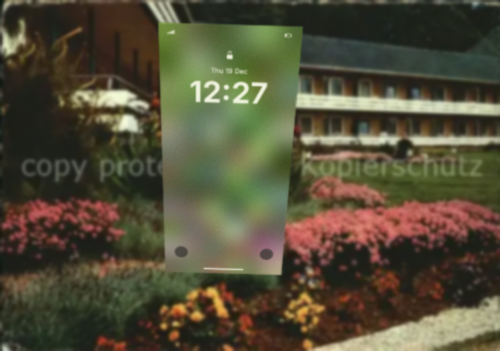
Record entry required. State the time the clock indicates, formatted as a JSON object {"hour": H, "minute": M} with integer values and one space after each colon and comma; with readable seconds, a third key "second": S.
{"hour": 12, "minute": 27}
